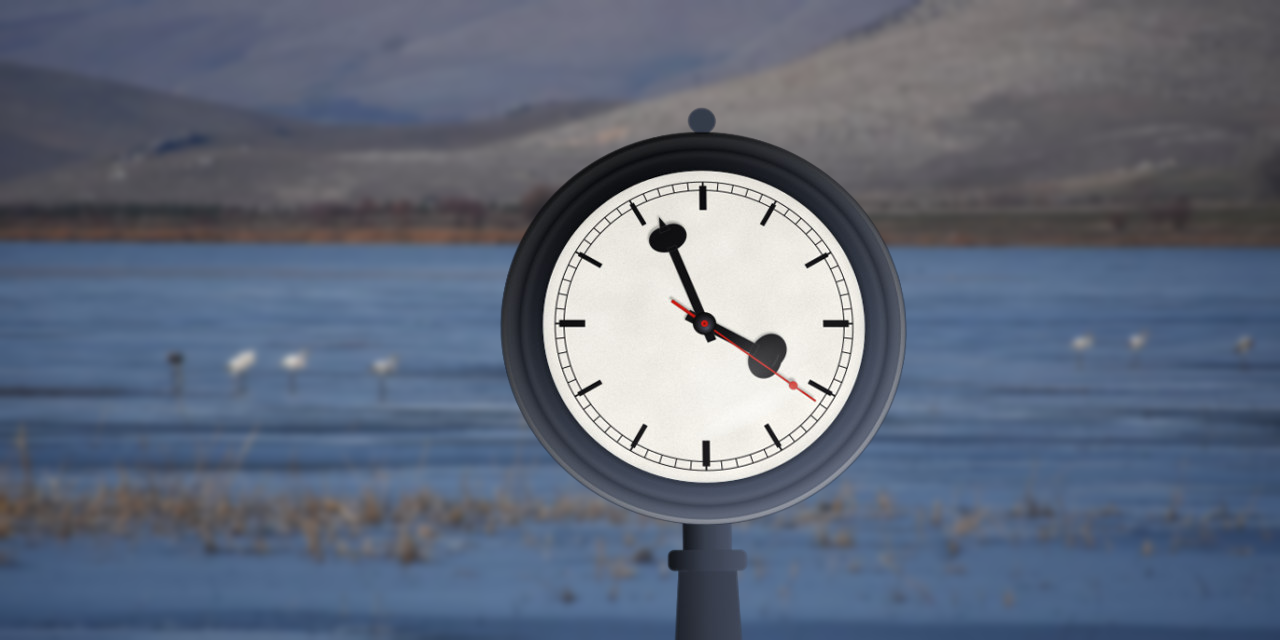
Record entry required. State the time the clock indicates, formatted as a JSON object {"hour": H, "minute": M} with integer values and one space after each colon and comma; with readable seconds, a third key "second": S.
{"hour": 3, "minute": 56, "second": 21}
